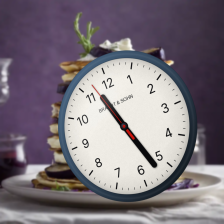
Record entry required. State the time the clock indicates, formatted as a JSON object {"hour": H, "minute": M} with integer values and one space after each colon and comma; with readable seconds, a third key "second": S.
{"hour": 11, "minute": 26, "second": 57}
